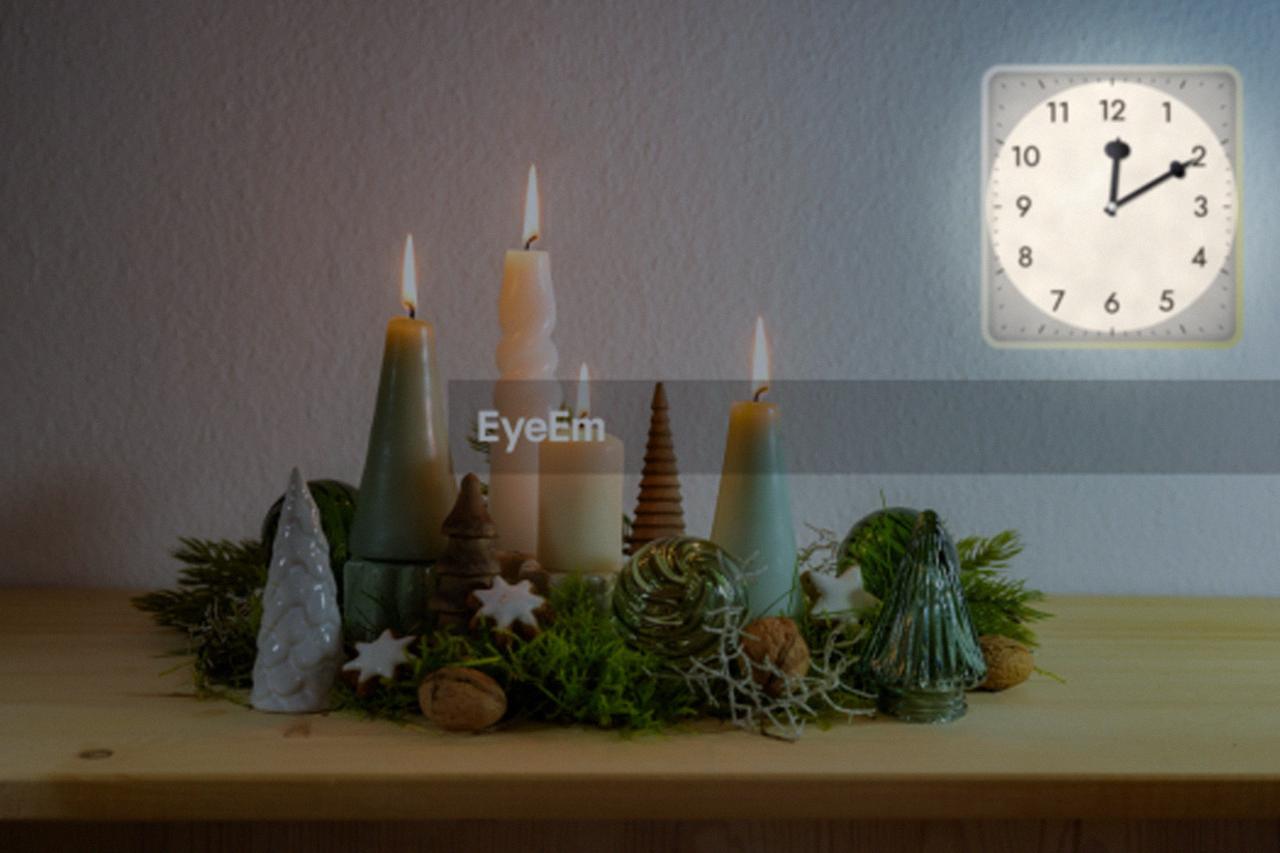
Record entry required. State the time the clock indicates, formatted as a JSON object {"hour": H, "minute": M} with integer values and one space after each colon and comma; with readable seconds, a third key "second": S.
{"hour": 12, "minute": 10}
